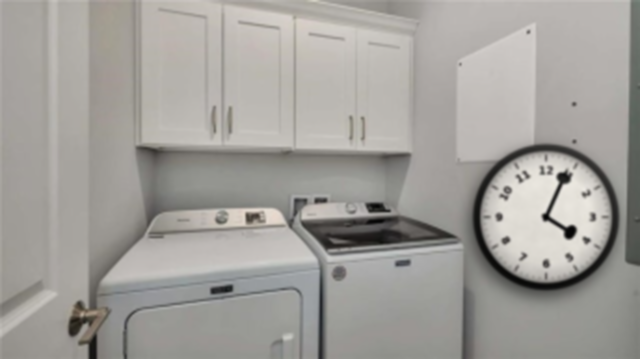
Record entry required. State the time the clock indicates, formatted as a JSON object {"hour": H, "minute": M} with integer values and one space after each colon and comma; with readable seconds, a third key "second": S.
{"hour": 4, "minute": 4}
